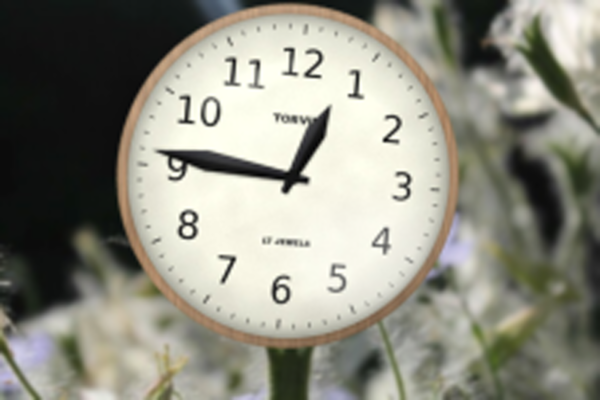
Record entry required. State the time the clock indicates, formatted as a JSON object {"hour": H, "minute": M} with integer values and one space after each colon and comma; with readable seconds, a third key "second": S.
{"hour": 12, "minute": 46}
